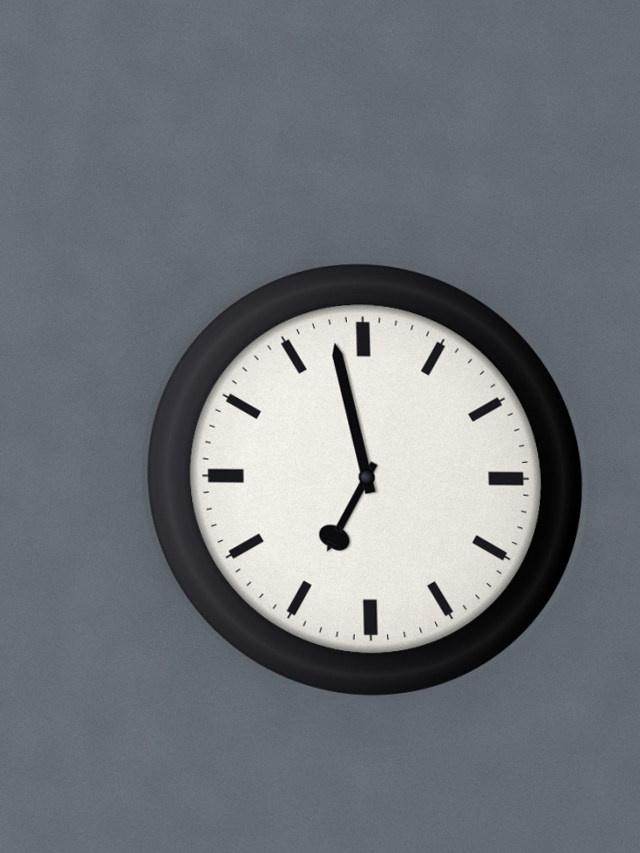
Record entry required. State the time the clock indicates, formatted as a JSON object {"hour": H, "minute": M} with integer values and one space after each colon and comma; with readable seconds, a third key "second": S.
{"hour": 6, "minute": 58}
